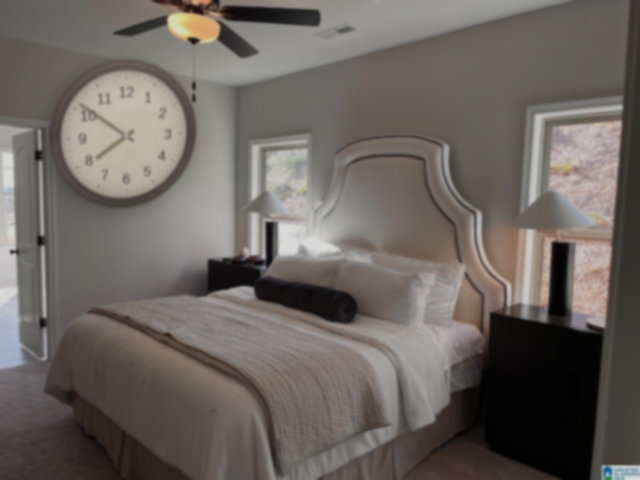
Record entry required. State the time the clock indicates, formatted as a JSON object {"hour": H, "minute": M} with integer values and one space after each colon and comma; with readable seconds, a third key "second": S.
{"hour": 7, "minute": 51}
